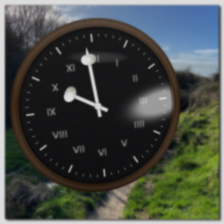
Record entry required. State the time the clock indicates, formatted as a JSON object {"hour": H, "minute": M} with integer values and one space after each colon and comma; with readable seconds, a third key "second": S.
{"hour": 9, "minute": 59}
